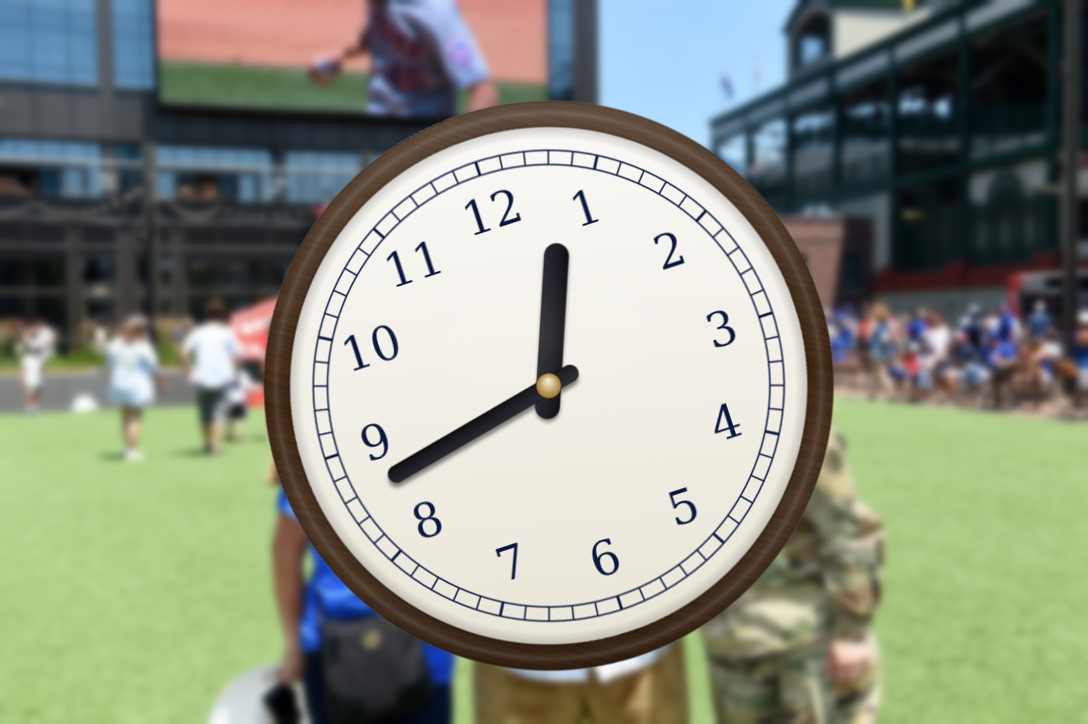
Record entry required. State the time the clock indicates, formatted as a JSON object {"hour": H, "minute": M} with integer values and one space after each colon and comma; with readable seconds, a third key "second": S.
{"hour": 12, "minute": 43}
